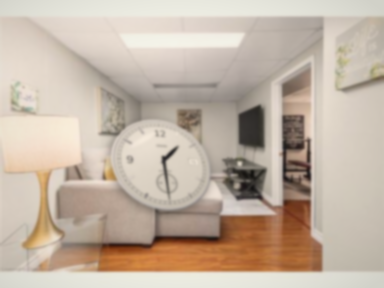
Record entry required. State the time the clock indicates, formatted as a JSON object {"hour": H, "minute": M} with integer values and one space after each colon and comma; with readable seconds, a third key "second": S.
{"hour": 1, "minute": 30}
